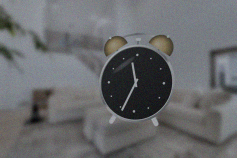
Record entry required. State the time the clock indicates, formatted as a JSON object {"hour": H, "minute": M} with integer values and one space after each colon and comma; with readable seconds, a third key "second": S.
{"hour": 11, "minute": 34}
